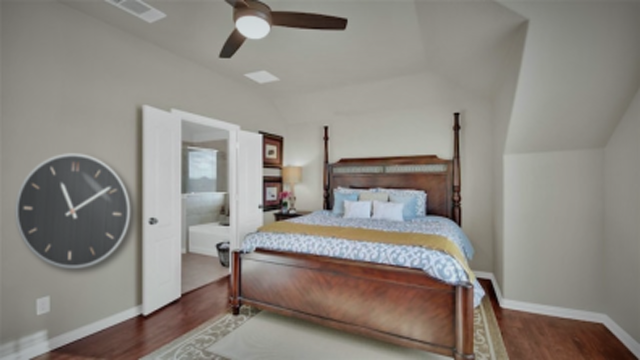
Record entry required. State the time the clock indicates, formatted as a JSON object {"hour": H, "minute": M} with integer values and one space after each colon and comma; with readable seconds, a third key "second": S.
{"hour": 11, "minute": 9}
